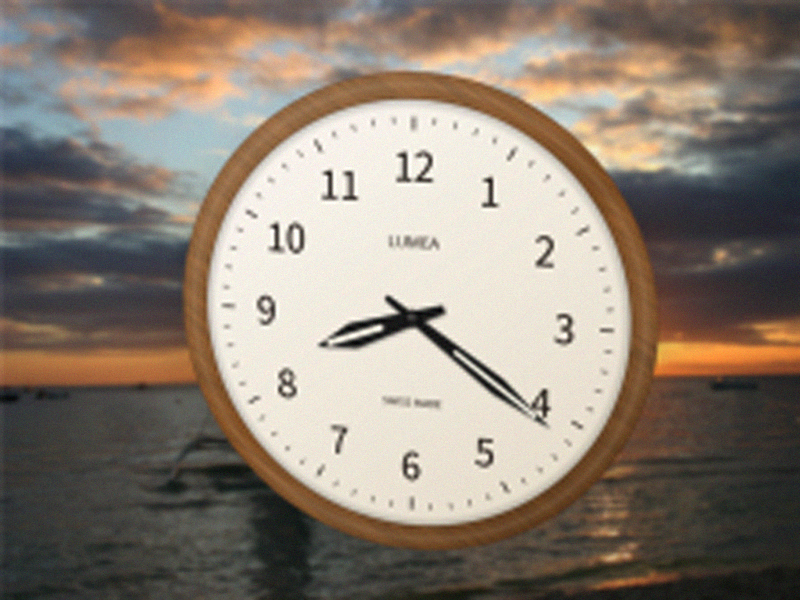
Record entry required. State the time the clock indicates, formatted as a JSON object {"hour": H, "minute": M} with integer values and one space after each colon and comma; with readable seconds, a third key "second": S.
{"hour": 8, "minute": 21}
